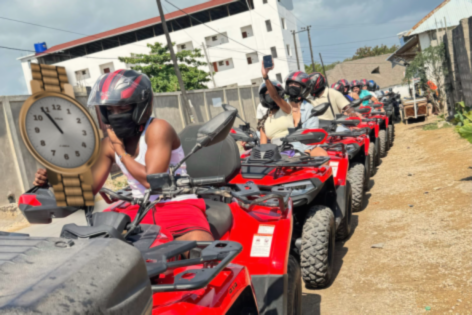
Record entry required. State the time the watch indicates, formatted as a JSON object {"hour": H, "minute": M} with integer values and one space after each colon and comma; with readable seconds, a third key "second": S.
{"hour": 10, "minute": 54}
